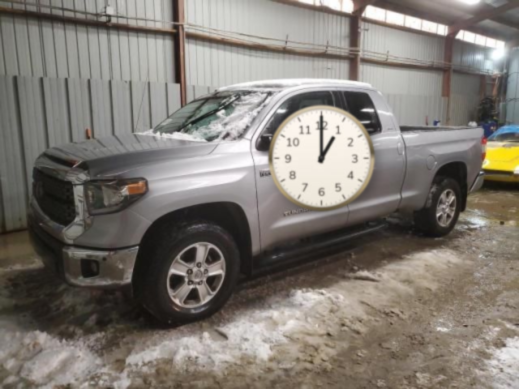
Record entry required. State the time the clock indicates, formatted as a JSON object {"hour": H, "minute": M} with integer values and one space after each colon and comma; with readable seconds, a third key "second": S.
{"hour": 1, "minute": 0}
